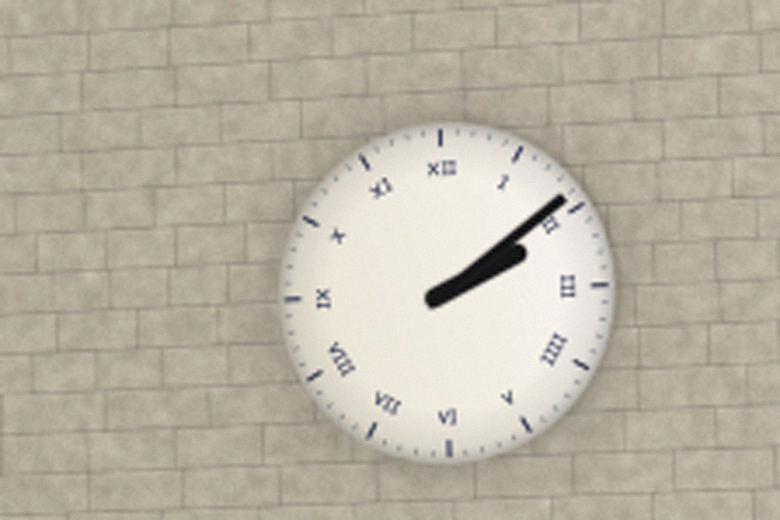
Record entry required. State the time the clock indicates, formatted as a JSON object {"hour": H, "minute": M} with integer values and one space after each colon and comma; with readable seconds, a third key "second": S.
{"hour": 2, "minute": 9}
